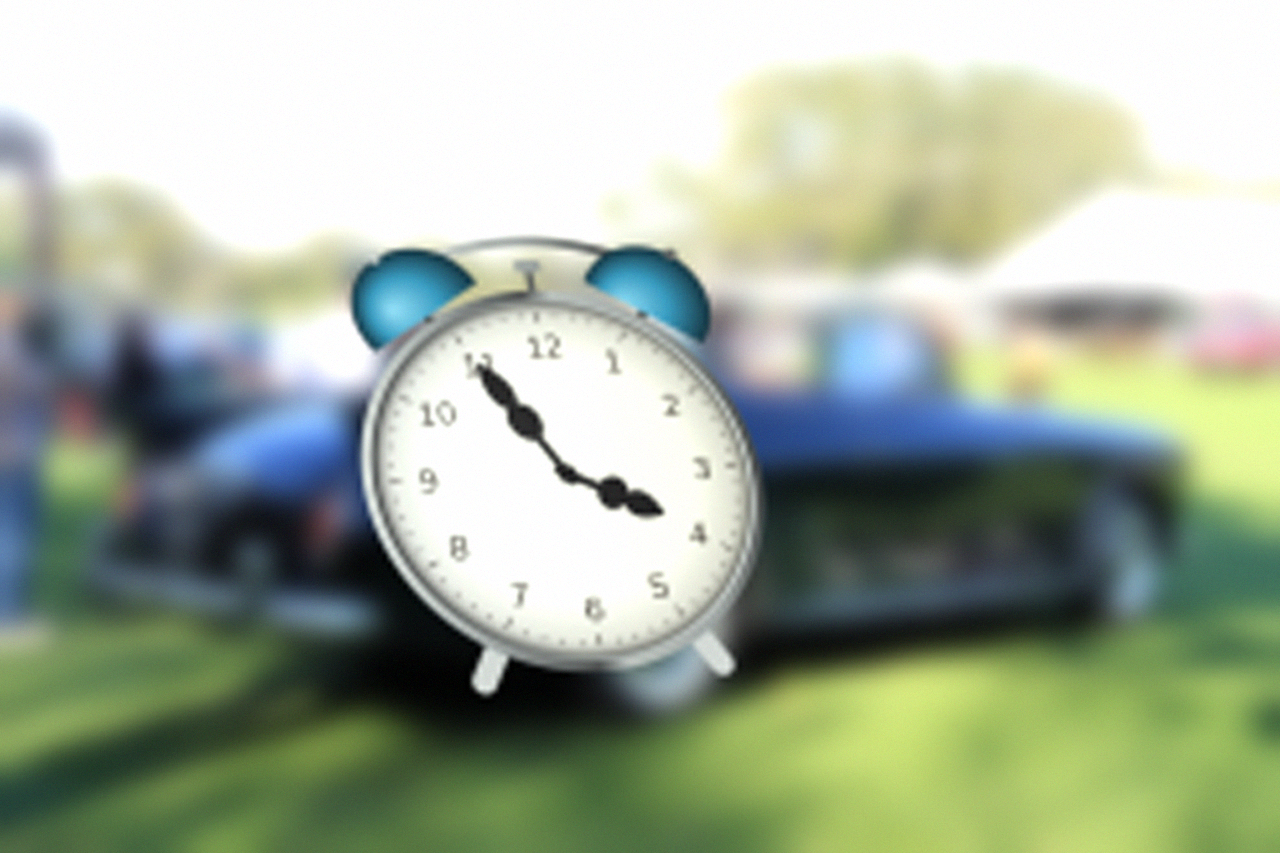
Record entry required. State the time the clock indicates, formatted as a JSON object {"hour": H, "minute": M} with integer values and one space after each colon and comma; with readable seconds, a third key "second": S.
{"hour": 3, "minute": 55}
